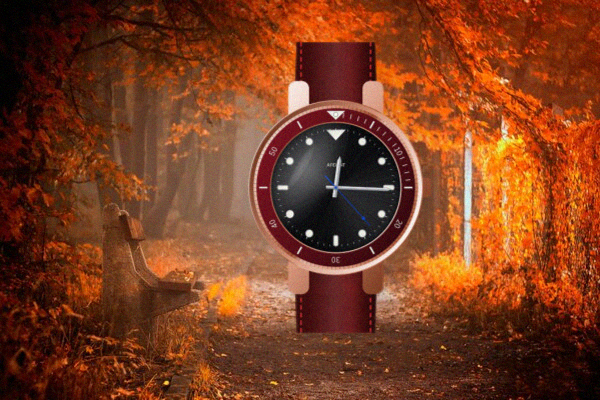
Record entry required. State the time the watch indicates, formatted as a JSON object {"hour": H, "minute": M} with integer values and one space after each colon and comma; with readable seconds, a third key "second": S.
{"hour": 12, "minute": 15, "second": 23}
